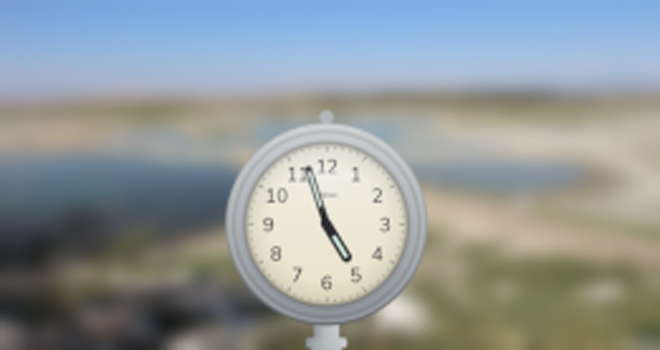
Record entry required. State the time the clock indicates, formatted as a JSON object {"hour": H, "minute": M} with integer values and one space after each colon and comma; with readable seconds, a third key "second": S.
{"hour": 4, "minute": 57}
